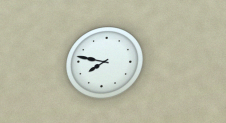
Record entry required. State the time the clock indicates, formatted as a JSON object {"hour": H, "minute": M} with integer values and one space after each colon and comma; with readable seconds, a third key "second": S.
{"hour": 7, "minute": 47}
